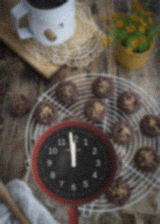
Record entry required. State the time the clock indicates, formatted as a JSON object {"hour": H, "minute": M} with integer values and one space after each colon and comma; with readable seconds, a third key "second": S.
{"hour": 11, "minute": 59}
